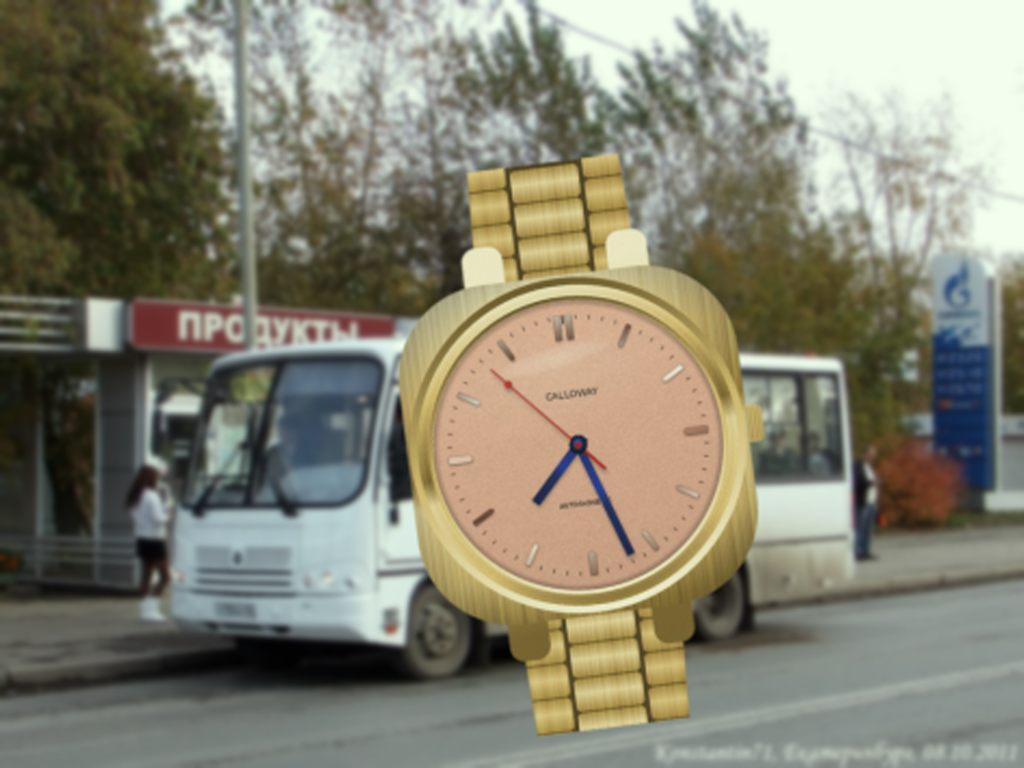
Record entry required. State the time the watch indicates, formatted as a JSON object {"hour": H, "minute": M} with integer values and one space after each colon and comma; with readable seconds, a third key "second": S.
{"hour": 7, "minute": 26, "second": 53}
